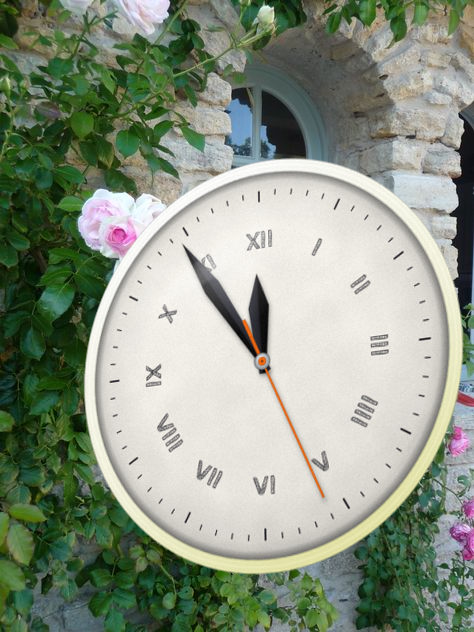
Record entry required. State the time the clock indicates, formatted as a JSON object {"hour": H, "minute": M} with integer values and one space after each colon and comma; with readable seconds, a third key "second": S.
{"hour": 11, "minute": 54, "second": 26}
